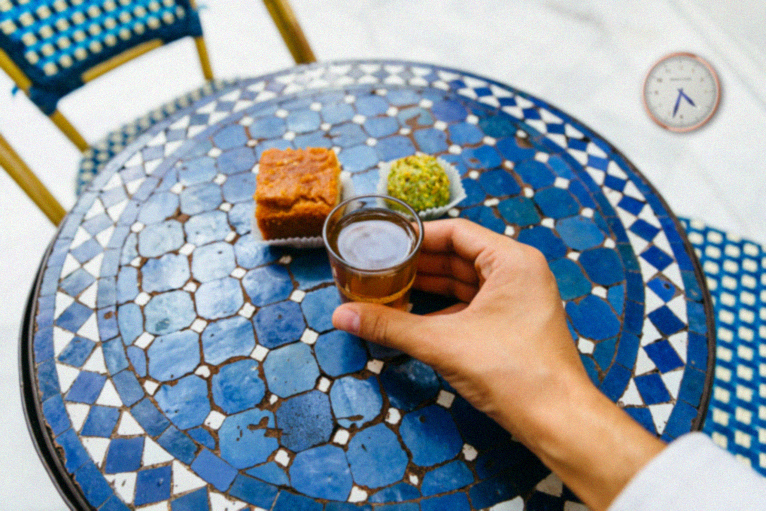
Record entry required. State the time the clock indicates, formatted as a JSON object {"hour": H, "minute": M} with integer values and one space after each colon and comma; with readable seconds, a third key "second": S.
{"hour": 4, "minute": 33}
